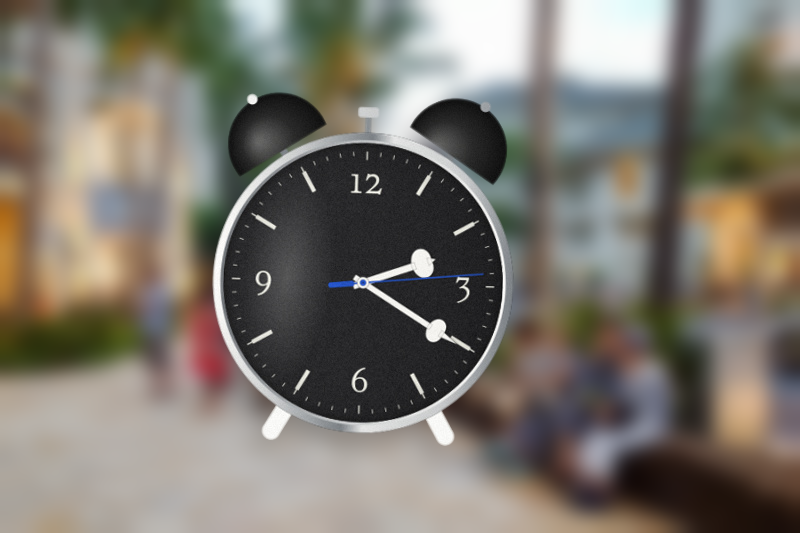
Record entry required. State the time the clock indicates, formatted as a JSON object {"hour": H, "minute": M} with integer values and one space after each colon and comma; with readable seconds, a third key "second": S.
{"hour": 2, "minute": 20, "second": 14}
